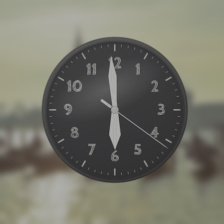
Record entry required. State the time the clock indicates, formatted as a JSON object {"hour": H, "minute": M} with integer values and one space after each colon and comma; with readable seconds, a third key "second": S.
{"hour": 5, "minute": 59, "second": 21}
